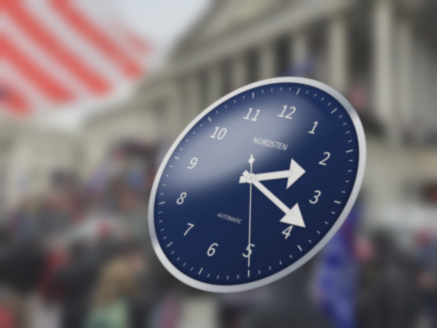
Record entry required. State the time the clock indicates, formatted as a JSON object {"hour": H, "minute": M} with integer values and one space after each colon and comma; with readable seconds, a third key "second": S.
{"hour": 2, "minute": 18, "second": 25}
